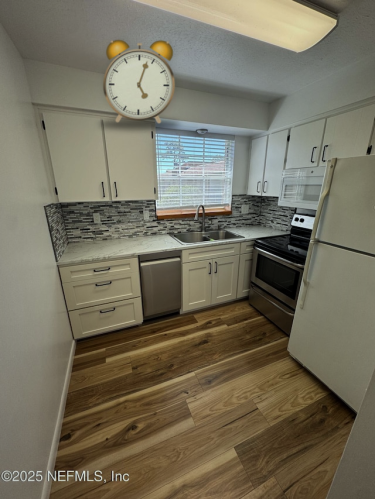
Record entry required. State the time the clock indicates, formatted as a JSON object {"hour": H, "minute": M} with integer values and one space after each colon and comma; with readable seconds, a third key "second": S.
{"hour": 5, "minute": 3}
